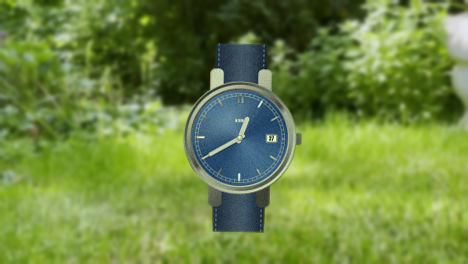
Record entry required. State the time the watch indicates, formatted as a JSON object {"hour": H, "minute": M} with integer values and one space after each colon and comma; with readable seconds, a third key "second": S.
{"hour": 12, "minute": 40}
